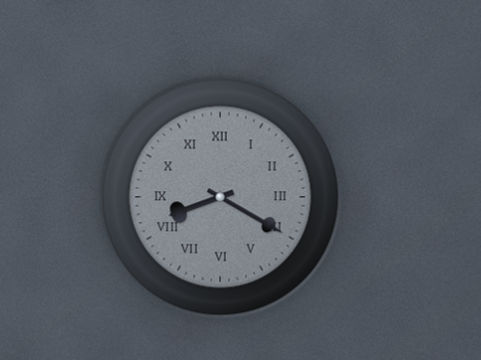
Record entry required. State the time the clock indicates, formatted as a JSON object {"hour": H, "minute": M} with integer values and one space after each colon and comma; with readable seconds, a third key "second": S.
{"hour": 8, "minute": 20}
